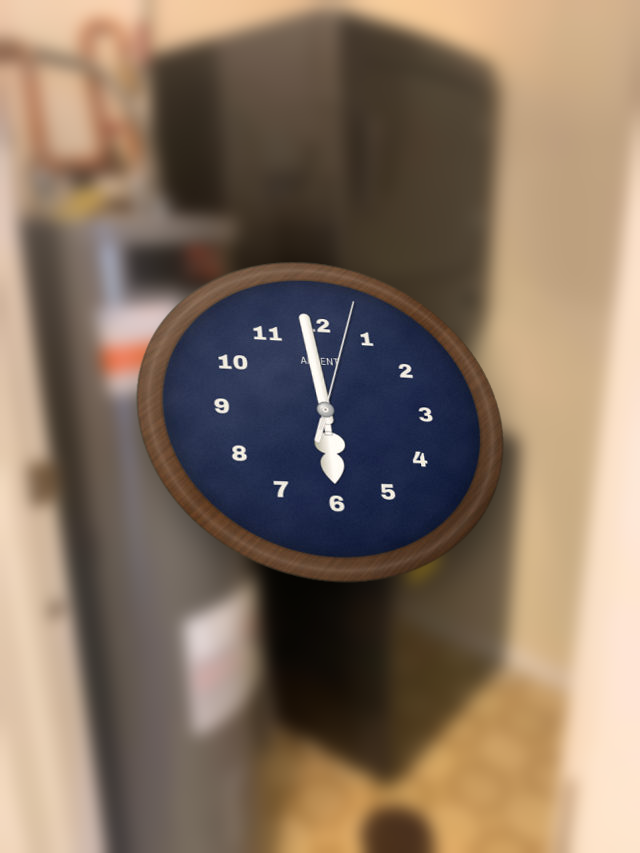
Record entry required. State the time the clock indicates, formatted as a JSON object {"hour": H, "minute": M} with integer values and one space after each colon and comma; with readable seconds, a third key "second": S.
{"hour": 5, "minute": 59, "second": 3}
